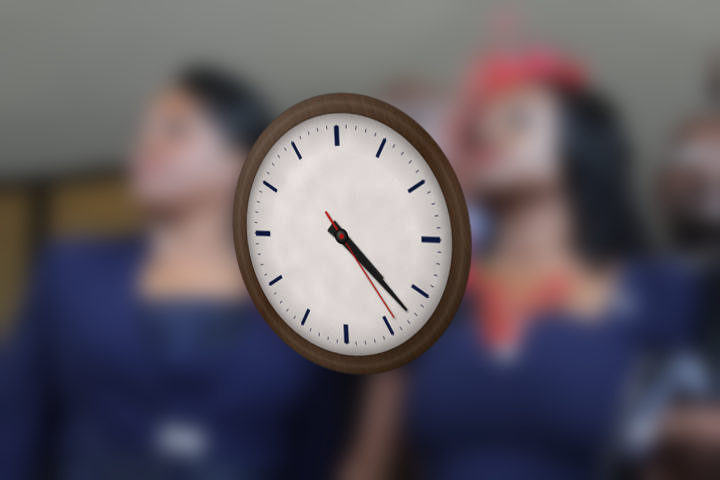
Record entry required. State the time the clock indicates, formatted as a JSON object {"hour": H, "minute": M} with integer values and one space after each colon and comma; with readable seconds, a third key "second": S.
{"hour": 4, "minute": 22, "second": 24}
